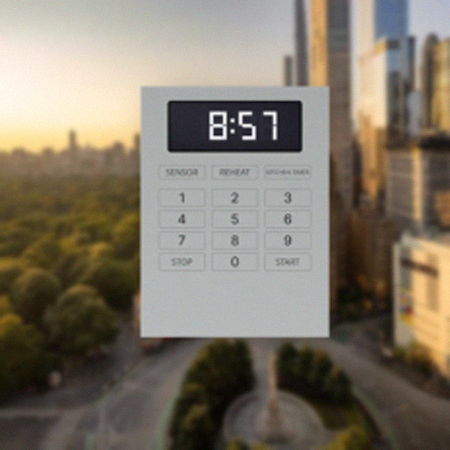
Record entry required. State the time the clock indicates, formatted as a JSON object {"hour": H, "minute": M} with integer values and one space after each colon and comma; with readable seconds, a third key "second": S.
{"hour": 8, "minute": 57}
